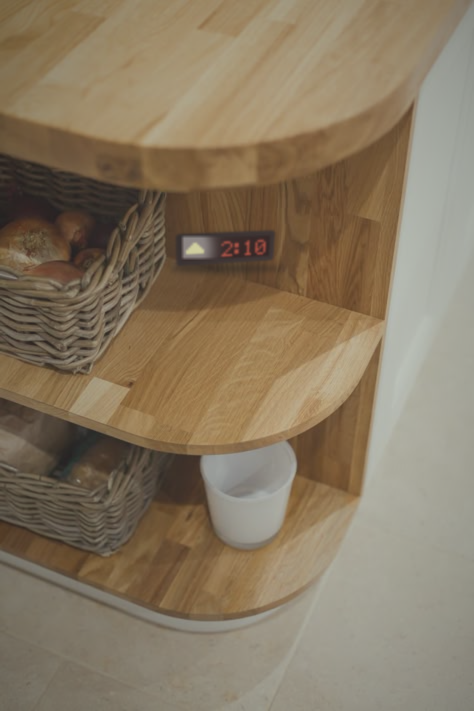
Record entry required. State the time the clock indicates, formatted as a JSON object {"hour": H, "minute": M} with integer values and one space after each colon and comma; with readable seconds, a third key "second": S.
{"hour": 2, "minute": 10}
